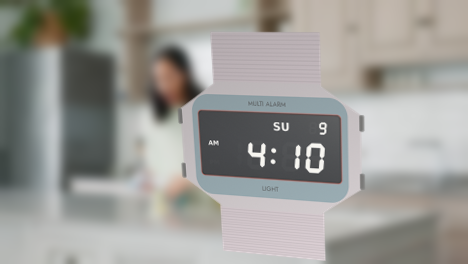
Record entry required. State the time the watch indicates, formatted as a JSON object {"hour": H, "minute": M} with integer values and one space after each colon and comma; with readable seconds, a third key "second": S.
{"hour": 4, "minute": 10}
